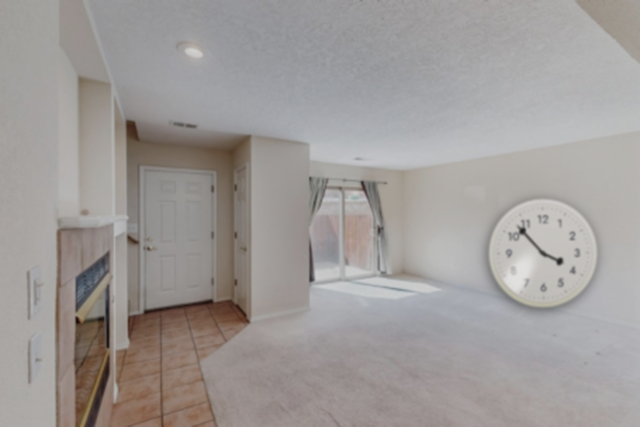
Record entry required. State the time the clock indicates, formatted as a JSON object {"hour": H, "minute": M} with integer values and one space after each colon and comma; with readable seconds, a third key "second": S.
{"hour": 3, "minute": 53}
